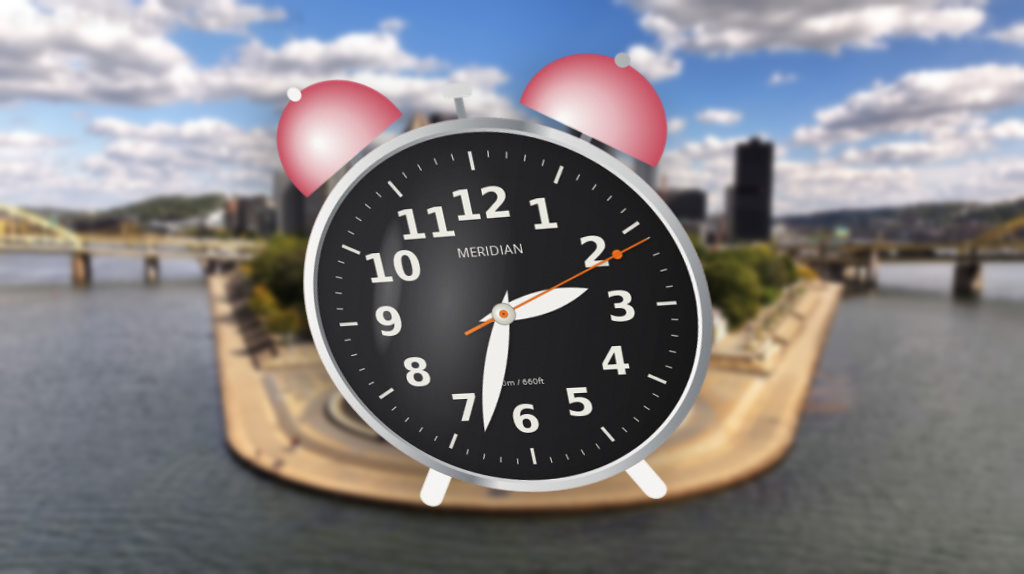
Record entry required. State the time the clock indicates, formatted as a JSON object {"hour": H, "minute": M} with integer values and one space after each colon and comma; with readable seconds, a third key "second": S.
{"hour": 2, "minute": 33, "second": 11}
